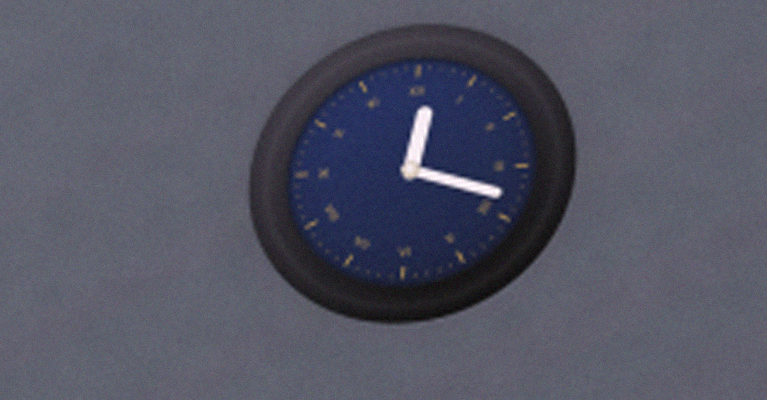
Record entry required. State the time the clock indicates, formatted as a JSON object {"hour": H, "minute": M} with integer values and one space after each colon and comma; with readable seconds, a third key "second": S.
{"hour": 12, "minute": 18}
